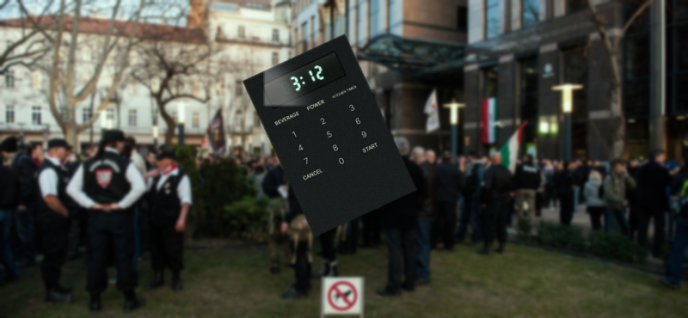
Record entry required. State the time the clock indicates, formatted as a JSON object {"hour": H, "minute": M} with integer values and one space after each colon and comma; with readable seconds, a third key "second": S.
{"hour": 3, "minute": 12}
